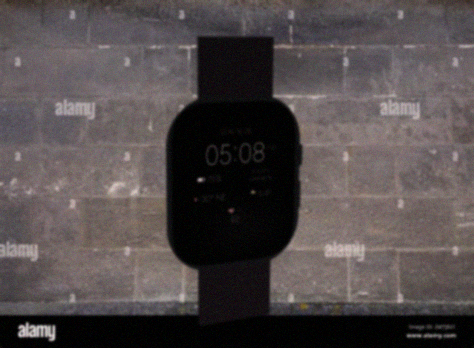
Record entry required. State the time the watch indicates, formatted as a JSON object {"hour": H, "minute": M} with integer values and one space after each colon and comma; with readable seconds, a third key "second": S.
{"hour": 5, "minute": 8}
